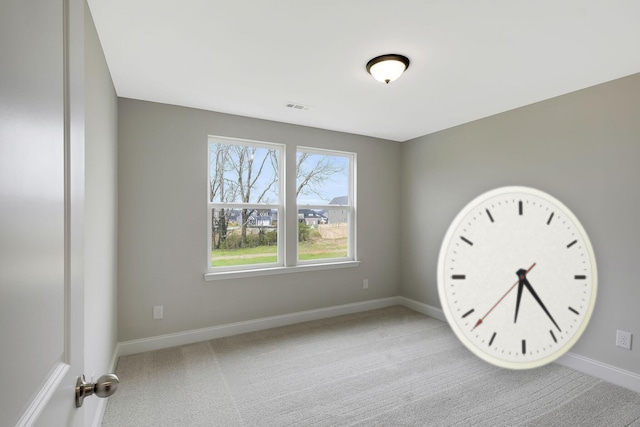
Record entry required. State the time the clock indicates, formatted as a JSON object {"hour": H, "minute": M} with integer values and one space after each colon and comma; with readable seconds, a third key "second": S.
{"hour": 6, "minute": 23, "second": 38}
